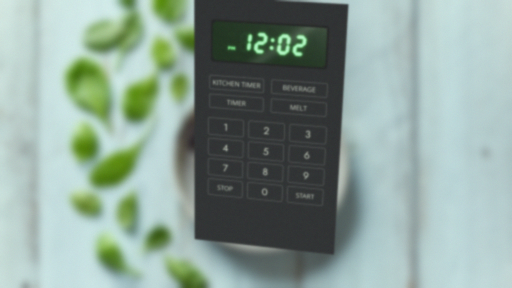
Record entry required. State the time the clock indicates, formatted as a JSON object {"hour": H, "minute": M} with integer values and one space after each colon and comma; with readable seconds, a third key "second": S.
{"hour": 12, "minute": 2}
